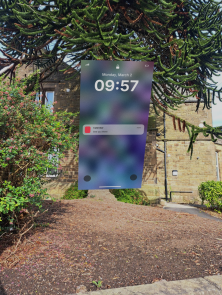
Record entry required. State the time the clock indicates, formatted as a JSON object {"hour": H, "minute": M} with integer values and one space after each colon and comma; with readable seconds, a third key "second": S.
{"hour": 9, "minute": 57}
